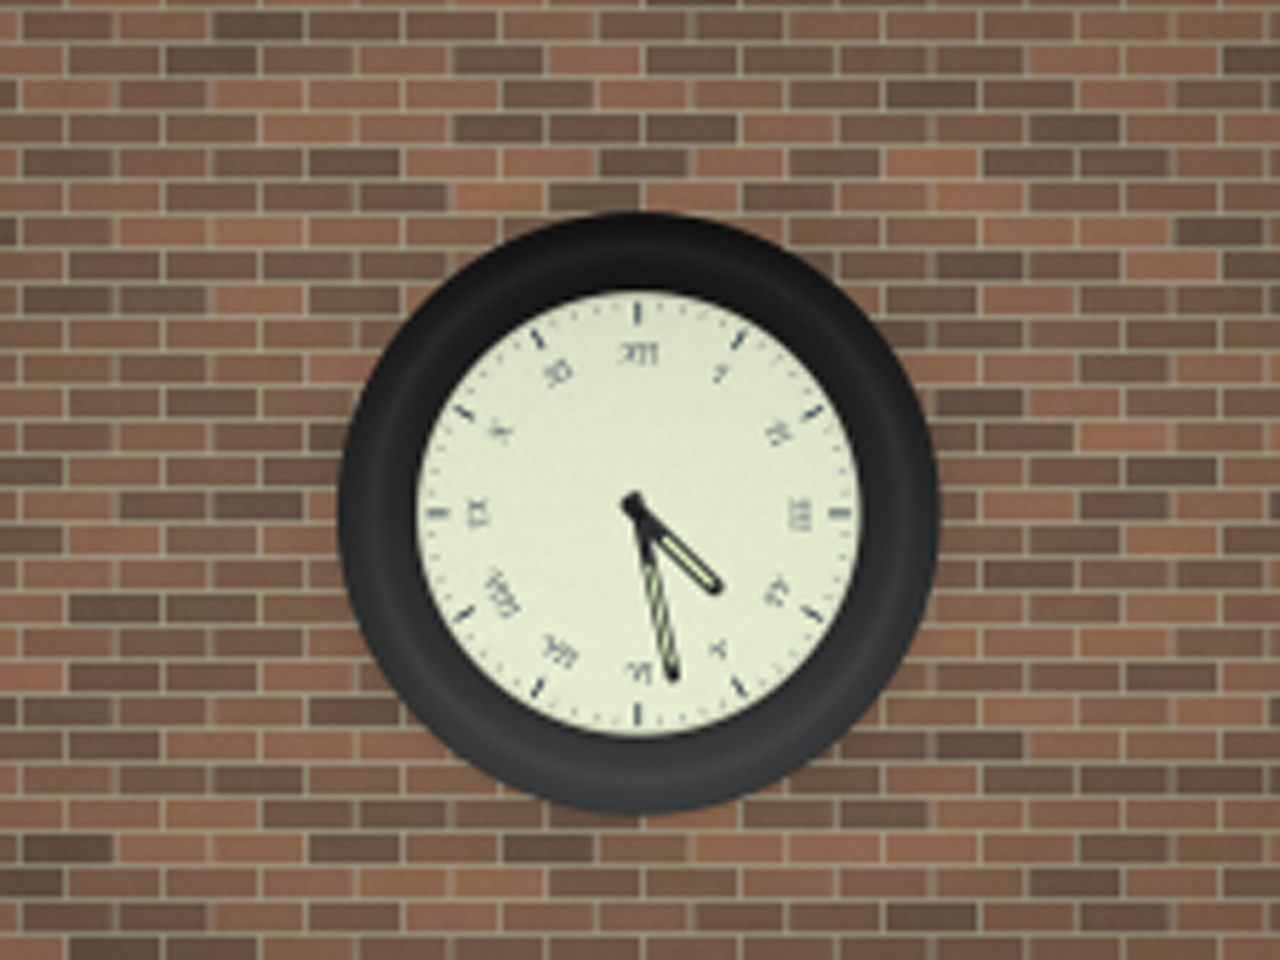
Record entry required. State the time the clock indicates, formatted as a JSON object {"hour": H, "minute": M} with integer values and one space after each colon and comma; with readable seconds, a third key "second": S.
{"hour": 4, "minute": 28}
